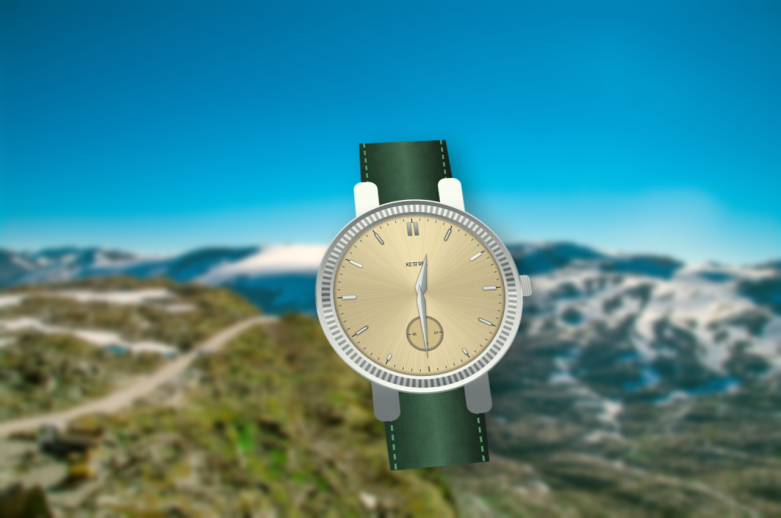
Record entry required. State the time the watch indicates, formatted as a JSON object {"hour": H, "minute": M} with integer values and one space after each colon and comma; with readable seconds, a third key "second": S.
{"hour": 12, "minute": 30}
